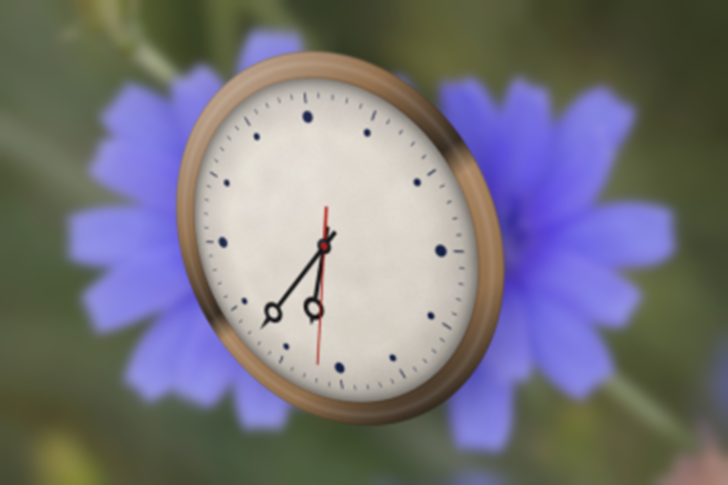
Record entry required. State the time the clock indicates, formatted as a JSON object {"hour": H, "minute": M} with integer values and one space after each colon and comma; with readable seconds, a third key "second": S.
{"hour": 6, "minute": 37, "second": 32}
